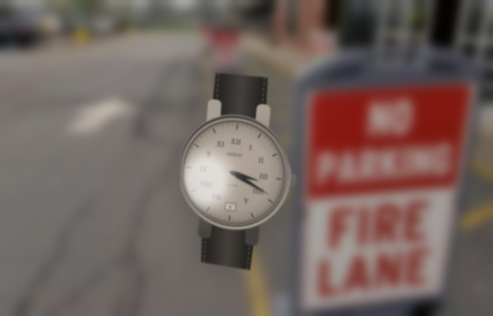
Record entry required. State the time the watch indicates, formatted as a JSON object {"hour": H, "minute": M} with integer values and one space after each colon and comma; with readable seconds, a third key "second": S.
{"hour": 3, "minute": 19}
